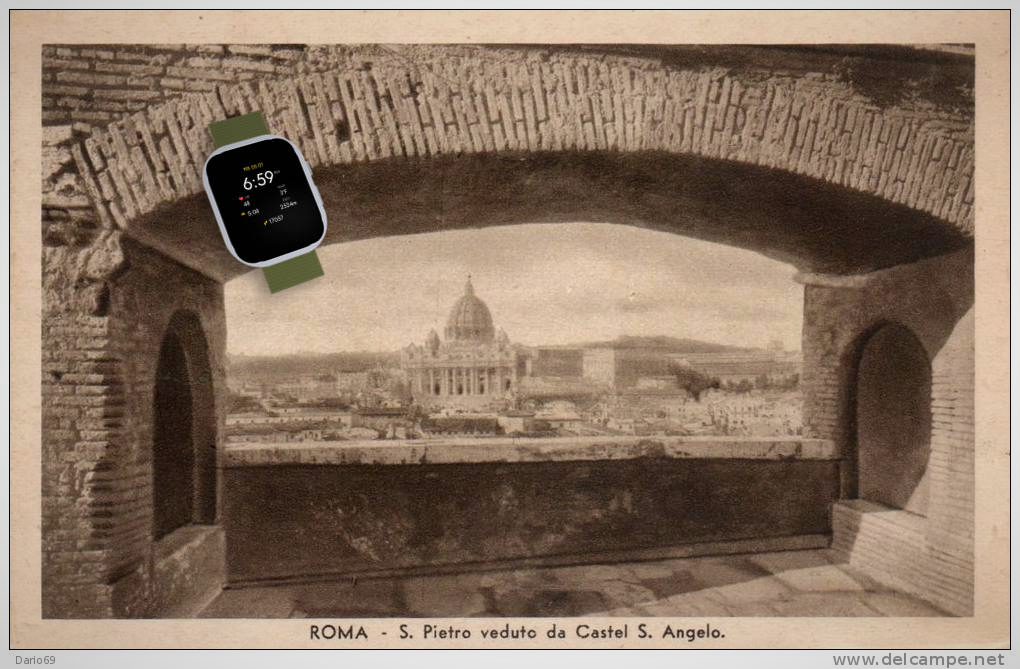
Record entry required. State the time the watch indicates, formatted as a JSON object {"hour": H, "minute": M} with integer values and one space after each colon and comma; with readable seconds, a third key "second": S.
{"hour": 6, "minute": 59}
